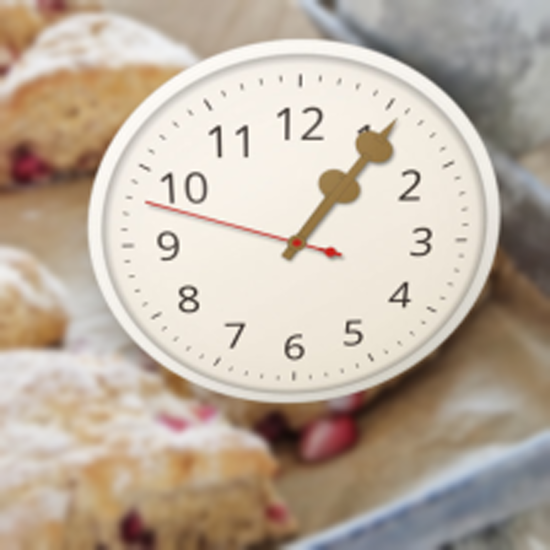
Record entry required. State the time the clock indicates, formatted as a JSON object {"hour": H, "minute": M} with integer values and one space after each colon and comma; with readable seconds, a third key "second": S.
{"hour": 1, "minute": 5, "second": 48}
